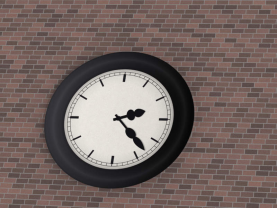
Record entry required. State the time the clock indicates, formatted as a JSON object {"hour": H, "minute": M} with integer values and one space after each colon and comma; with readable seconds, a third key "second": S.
{"hour": 2, "minute": 23}
